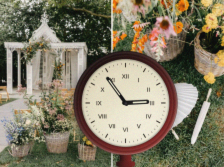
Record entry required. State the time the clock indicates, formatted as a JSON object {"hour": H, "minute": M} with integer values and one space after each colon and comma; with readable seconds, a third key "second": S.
{"hour": 2, "minute": 54}
